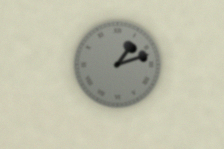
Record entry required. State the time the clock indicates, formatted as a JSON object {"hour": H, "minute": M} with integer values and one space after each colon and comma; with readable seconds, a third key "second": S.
{"hour": 1, "minute": 12}
